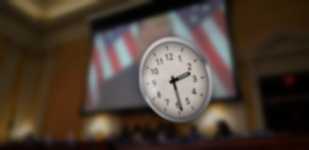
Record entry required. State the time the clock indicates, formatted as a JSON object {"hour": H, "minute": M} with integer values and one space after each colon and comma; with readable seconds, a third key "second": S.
{"hour": 2, "minute": 29}
